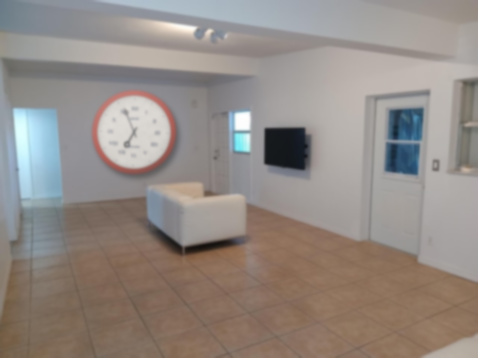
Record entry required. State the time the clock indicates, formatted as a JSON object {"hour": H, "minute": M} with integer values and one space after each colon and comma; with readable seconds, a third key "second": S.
{"hour": 6, "minute": 56}
